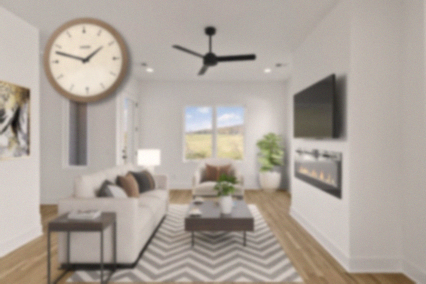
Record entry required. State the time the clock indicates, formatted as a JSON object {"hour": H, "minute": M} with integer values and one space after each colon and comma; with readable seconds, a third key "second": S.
{"hour": 1, "minute": 48}
